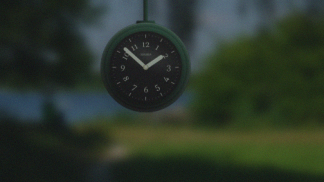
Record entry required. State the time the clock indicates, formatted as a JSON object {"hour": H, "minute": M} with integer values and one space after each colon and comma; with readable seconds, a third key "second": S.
{"hour": 1, "minute": 52}
